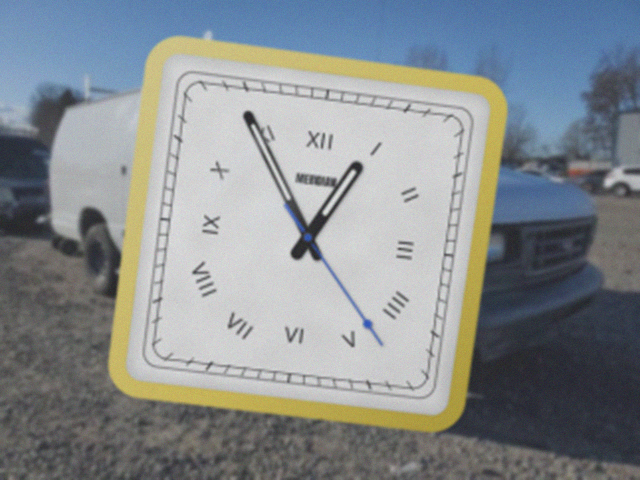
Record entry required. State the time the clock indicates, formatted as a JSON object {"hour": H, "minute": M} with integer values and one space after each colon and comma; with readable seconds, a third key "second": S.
{"hour": 12, "minute": 54, "second": 23}
